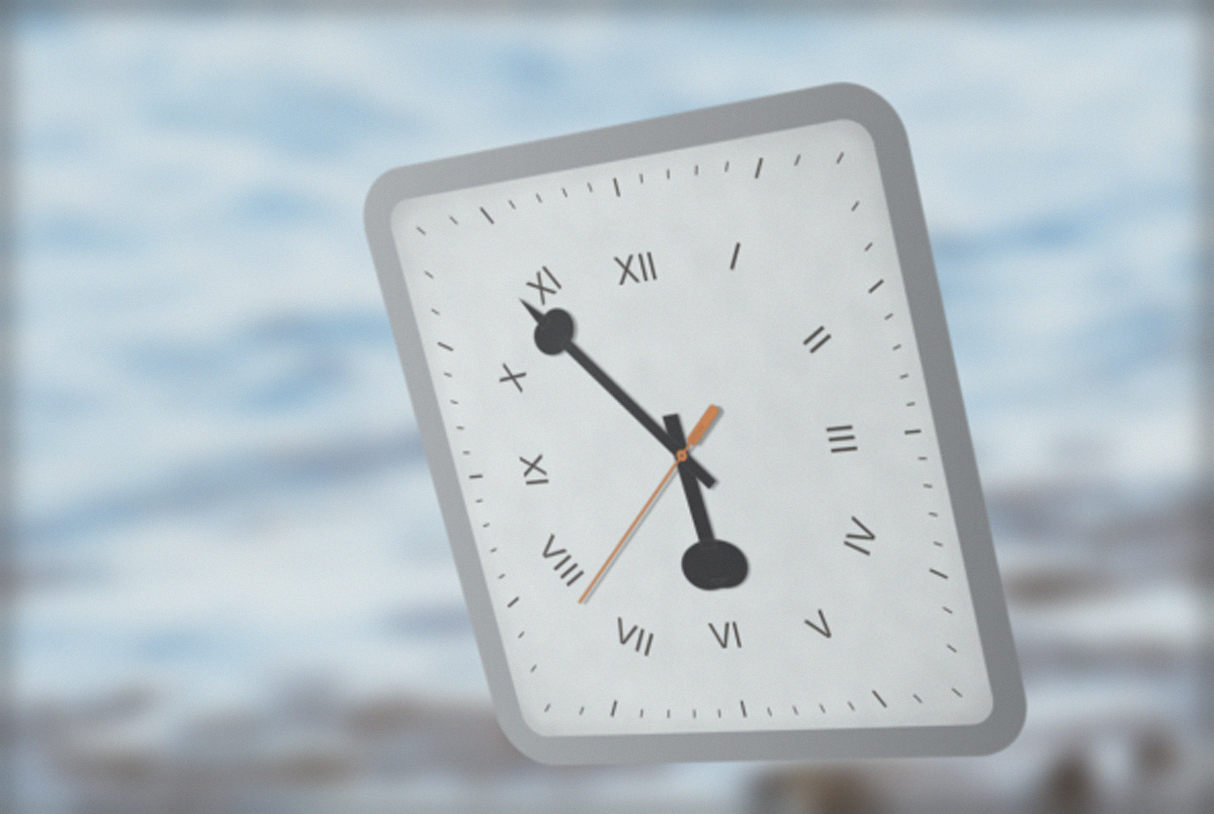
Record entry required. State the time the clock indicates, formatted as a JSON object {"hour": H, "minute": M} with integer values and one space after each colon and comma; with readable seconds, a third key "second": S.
{"hour": 5, "minute": 53, "second": 38}
